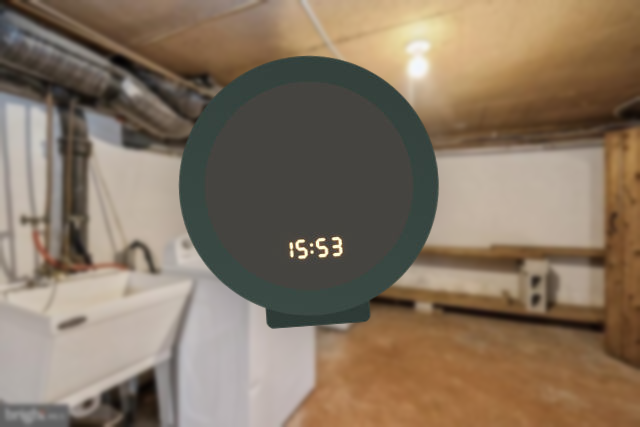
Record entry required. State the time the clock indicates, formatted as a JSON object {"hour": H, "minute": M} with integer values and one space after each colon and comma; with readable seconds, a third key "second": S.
{"hour": 15, "minute": 53}
